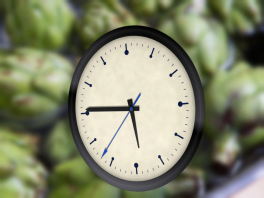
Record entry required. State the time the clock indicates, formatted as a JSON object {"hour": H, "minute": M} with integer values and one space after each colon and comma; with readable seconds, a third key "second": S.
{"hour": 5, "minute": 45, "second": 37}
